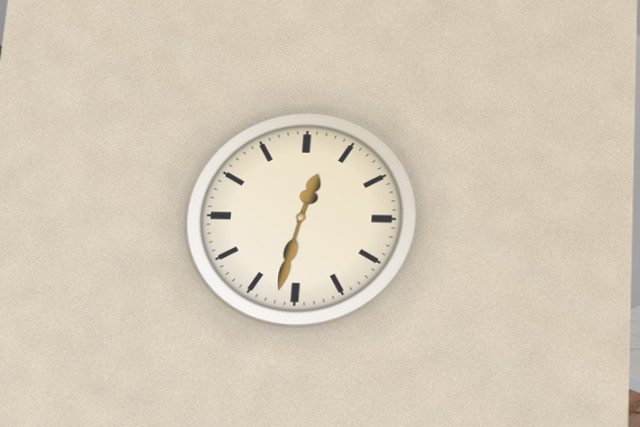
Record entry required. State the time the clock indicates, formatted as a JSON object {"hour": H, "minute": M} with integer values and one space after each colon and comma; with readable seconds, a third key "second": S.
{"hour": 12, "minute": 32}
